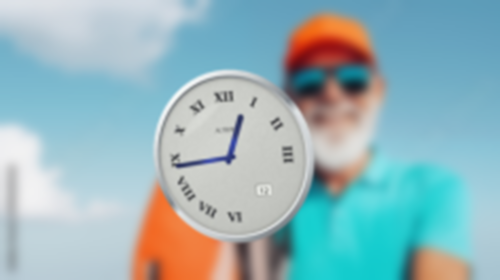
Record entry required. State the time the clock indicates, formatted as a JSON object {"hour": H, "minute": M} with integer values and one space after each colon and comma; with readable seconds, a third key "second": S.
{"hour": 12, "minute": 44}
